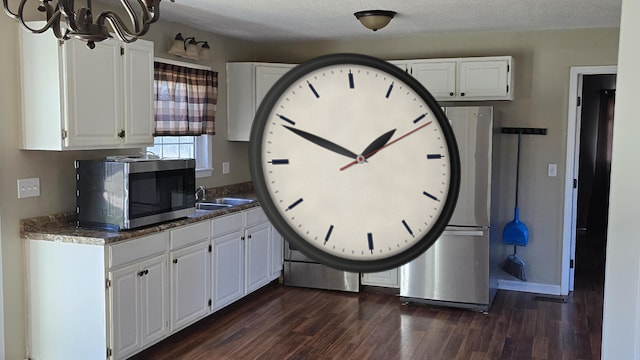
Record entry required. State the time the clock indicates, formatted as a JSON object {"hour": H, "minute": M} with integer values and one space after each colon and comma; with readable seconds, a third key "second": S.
{"hour": 1, "minute": 49, "second": 11}
